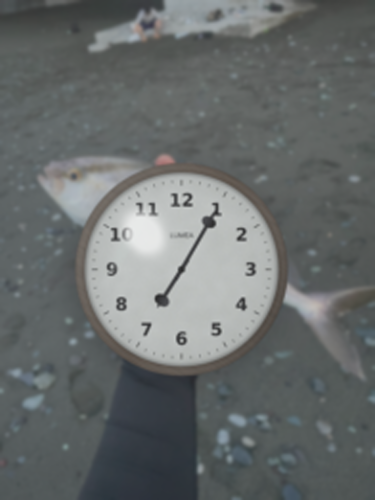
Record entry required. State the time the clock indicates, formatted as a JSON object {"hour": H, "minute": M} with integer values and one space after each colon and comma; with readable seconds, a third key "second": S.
{"hour": 7, "minute": 5}
